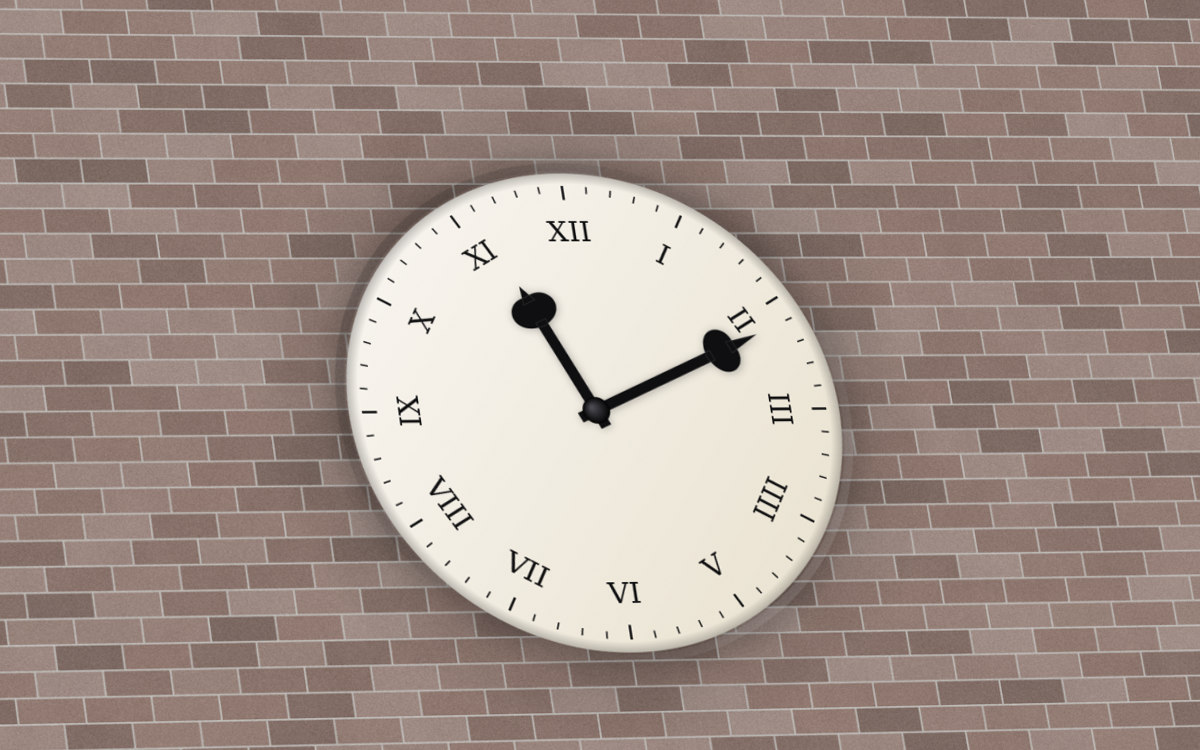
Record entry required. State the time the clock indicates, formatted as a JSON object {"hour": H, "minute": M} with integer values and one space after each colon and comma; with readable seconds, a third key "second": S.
{"hour": 11, "minute": 11}
